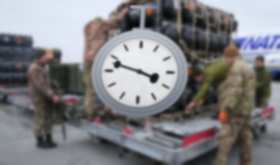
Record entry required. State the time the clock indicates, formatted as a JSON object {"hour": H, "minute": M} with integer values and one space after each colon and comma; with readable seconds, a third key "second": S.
{"hour": 3, "minute": 48}
